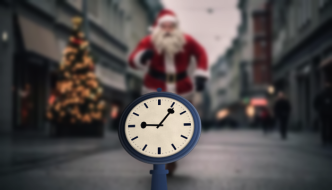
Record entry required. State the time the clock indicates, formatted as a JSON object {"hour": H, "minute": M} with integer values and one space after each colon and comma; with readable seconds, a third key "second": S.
{"hour": 9, "minute": 6}
